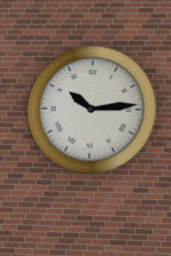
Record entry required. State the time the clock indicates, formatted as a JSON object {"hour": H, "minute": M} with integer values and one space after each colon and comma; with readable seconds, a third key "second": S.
{"hour": 10, "minute": 14}
